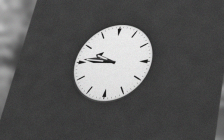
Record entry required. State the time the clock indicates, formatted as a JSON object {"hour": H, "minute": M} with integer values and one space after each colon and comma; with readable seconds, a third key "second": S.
{"hour": 9, "minute": 46}
